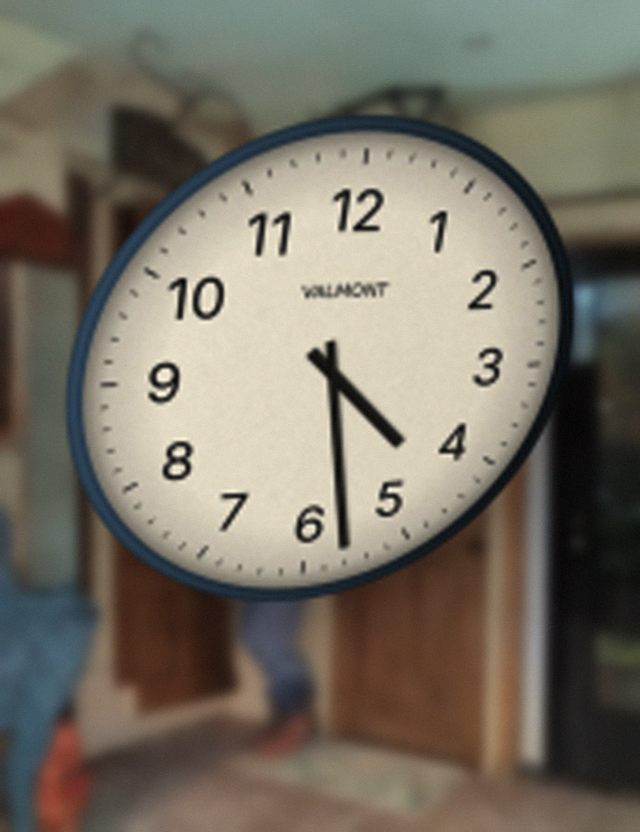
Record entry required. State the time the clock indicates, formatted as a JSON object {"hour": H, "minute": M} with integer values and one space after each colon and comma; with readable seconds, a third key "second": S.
{"hour": 4, "minute": 28}
